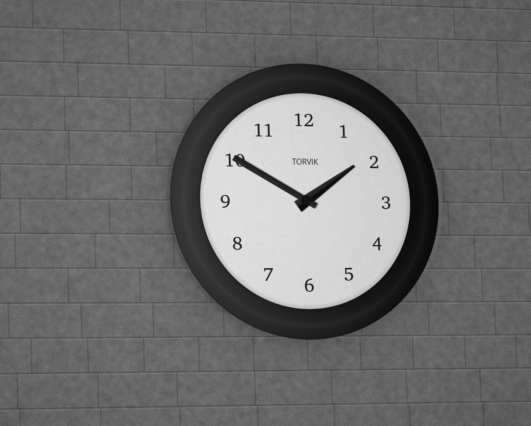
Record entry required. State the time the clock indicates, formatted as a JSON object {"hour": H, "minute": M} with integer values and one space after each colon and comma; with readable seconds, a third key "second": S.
{"hour": 1, "minute": 50}
